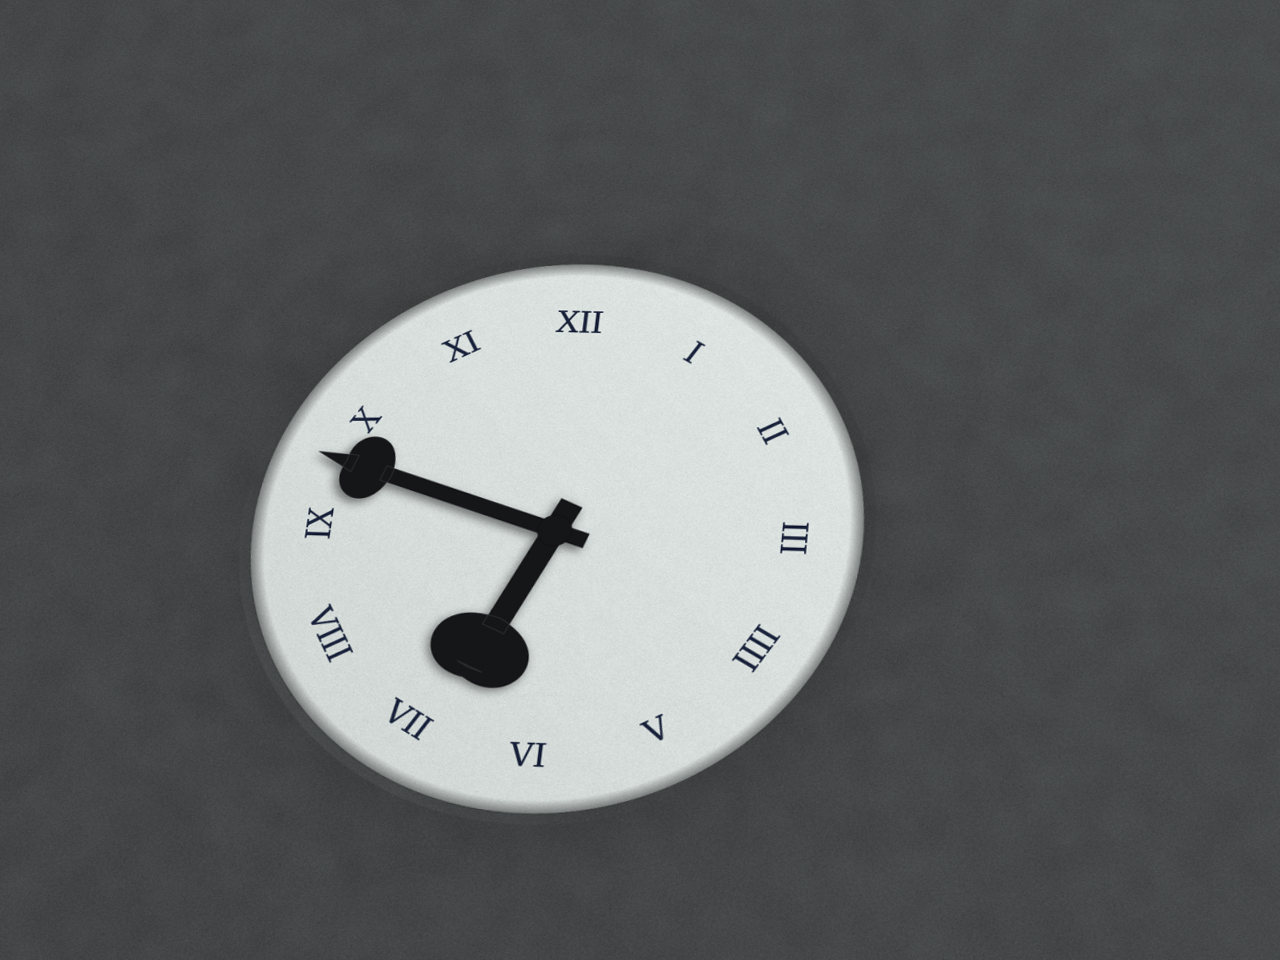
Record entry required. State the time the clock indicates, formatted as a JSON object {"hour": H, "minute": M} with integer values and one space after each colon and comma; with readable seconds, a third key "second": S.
{"hour": 6, "minute": 48}
